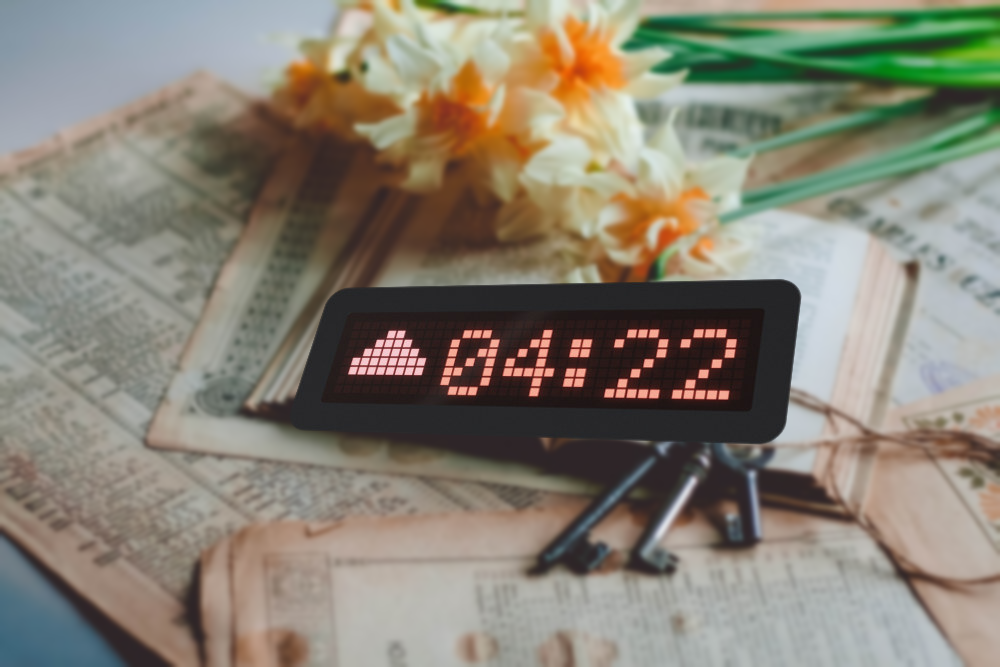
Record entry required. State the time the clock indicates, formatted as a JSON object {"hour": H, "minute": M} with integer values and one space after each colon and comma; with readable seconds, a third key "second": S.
{"hour": 4, "minute": 22}
